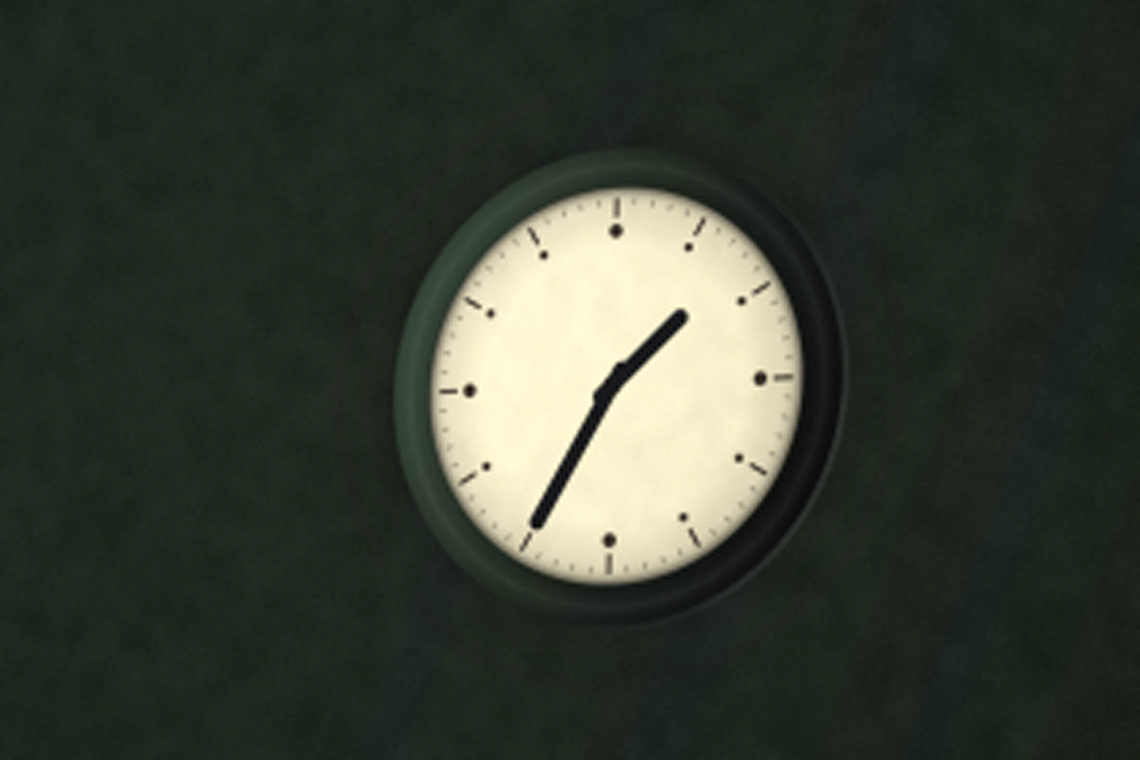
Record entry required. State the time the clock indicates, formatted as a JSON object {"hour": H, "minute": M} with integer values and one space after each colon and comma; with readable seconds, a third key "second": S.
{"hour": 1, "minute": 35}
